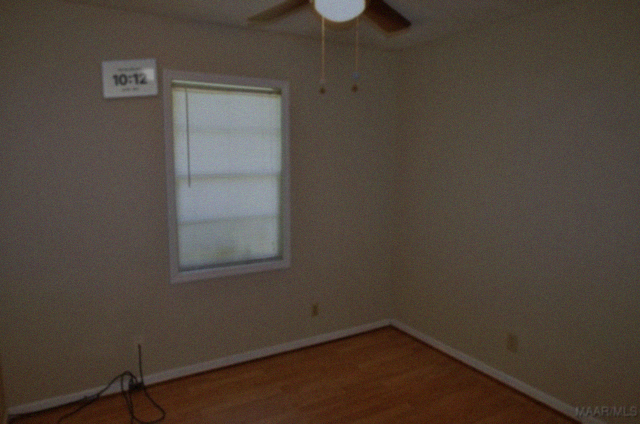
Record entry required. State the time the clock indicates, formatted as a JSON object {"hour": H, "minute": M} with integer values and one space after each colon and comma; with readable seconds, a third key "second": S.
{"hour": 10, "minute": 12}
